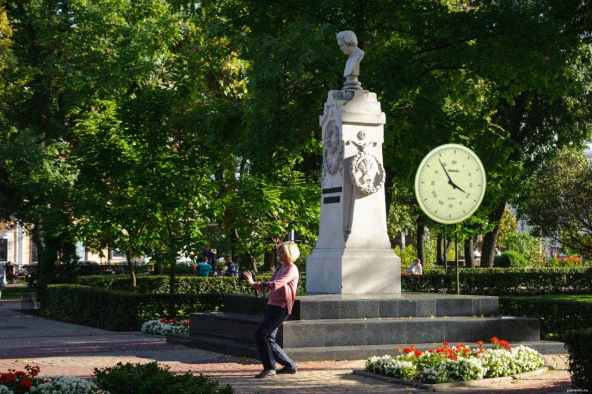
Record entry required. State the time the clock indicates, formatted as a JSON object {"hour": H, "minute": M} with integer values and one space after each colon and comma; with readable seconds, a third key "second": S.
{"hour": 3, "minute": 54}
